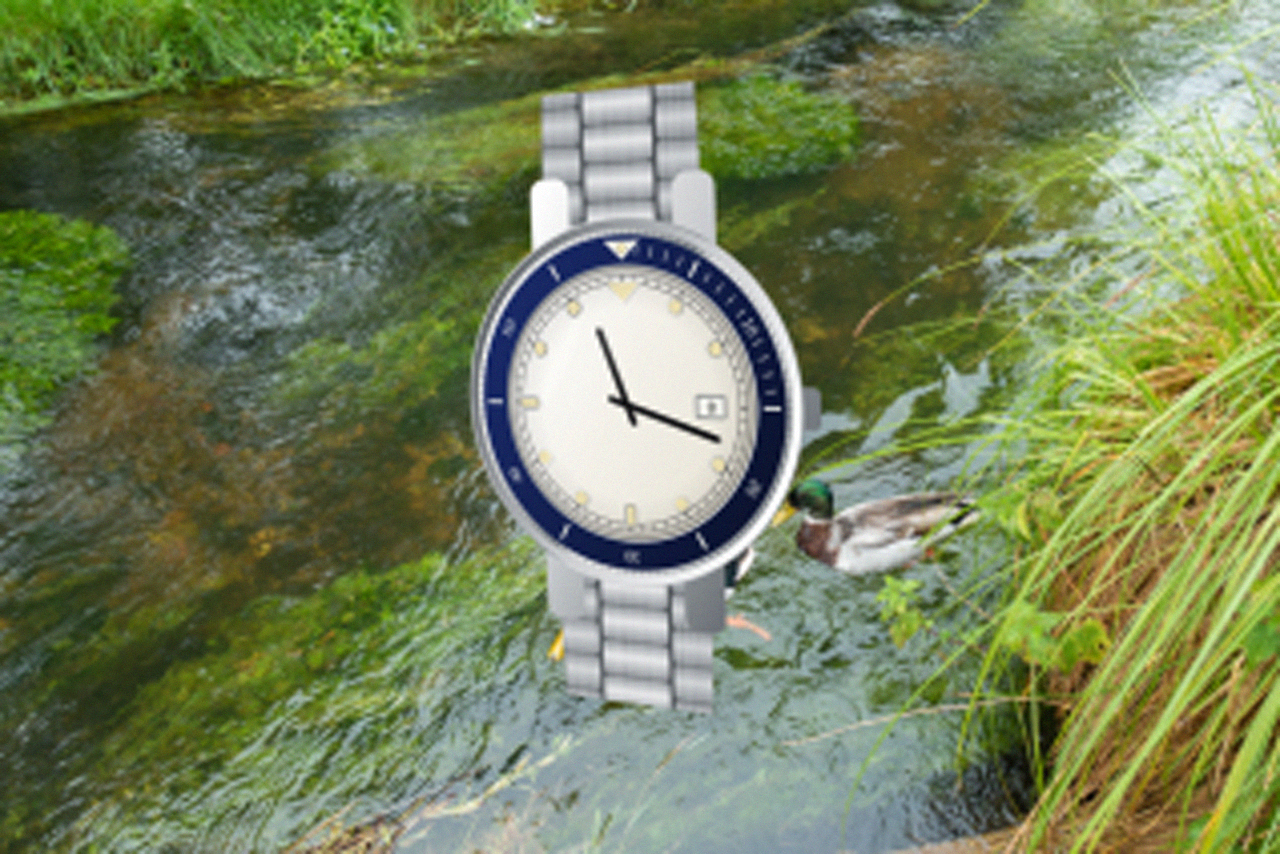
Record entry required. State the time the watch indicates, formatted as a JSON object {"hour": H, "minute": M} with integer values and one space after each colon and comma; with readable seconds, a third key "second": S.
{"hour": 11, "minute": 18}
